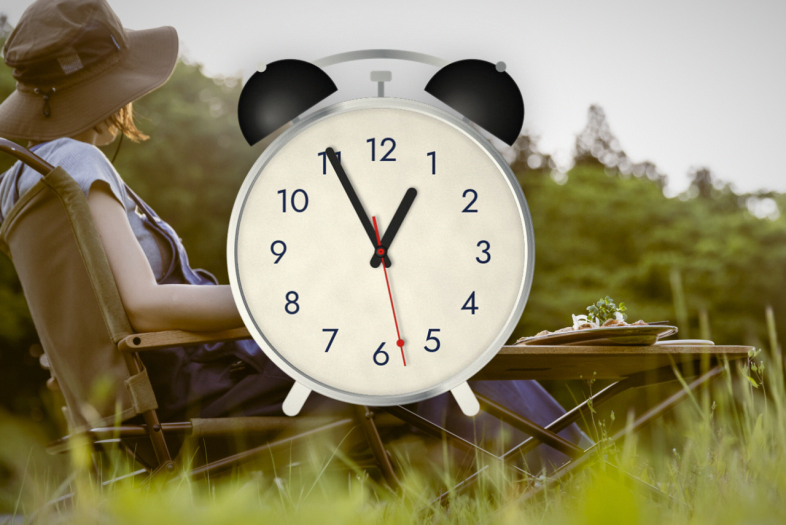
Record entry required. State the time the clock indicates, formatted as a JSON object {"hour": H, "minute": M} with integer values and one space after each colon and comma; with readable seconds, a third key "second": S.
{"hour": 12, "minute": 55, "second": 28}
